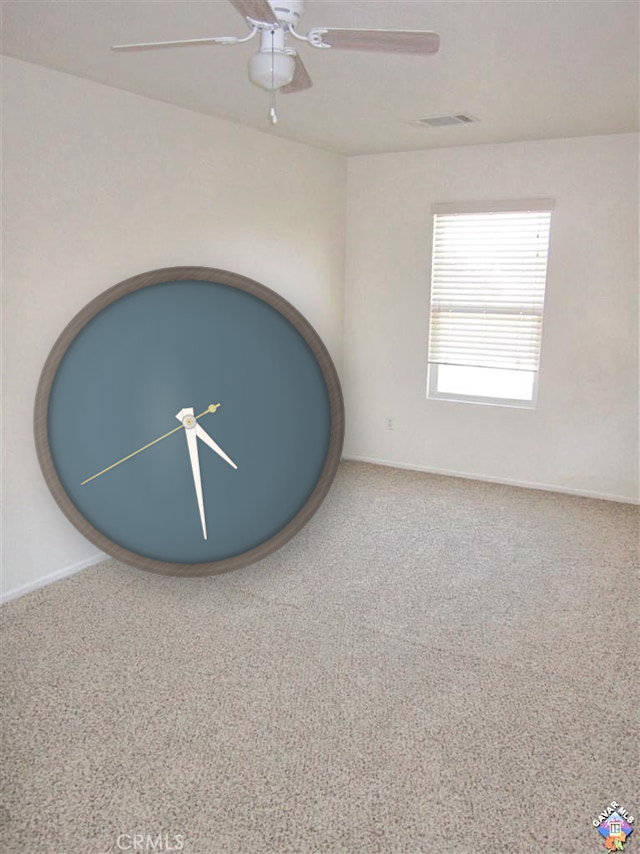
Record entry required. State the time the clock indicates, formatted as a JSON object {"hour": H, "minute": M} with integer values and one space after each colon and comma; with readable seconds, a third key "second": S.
{"hour": 4, "minute": 28, "second": 40}
